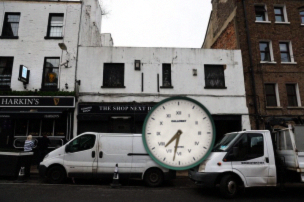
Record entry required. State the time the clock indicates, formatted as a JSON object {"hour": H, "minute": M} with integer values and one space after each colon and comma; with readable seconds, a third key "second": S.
{"hour": 7, "minute": 32}
